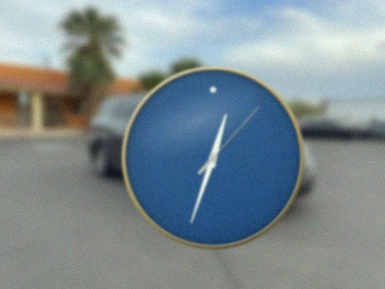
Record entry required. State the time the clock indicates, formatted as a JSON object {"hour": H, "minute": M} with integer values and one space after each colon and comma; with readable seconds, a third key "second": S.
{"hour": 12, "minute": 33, "second": 7}
